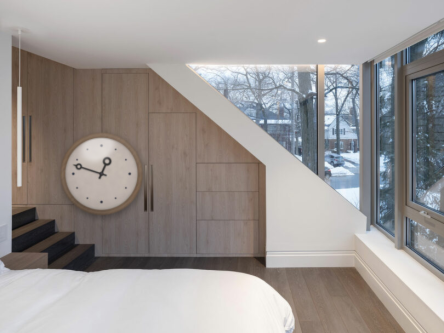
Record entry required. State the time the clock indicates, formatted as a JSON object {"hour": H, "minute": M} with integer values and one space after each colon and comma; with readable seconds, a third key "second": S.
{"hour": 12, "minute": 48}
